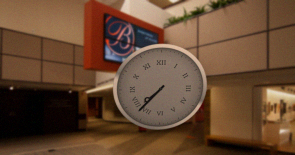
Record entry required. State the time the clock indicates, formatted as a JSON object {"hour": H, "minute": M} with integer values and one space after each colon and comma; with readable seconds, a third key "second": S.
{"hour": 7, "minute": 37}
